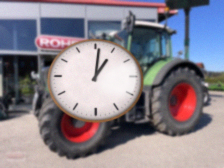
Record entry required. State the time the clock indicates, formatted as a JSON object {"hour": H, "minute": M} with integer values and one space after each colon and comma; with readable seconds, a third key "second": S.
{"hour": 1, "minute": 1}
